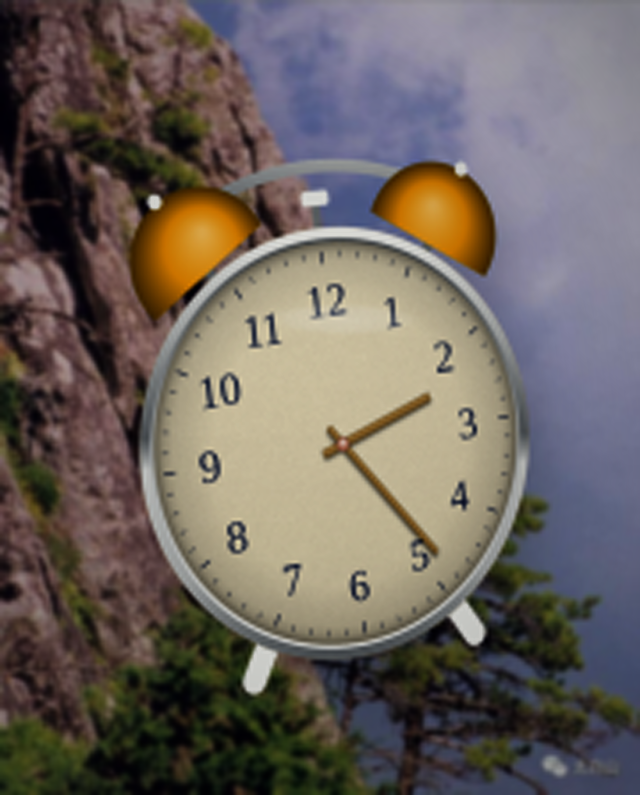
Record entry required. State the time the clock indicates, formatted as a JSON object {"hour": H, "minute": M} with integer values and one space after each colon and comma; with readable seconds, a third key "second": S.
{"hour": 2, "minute": 24}
